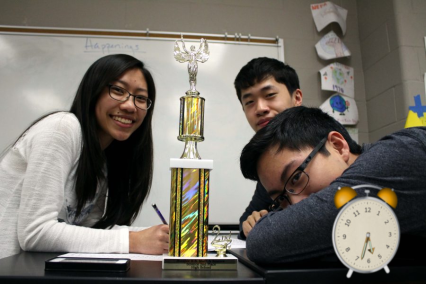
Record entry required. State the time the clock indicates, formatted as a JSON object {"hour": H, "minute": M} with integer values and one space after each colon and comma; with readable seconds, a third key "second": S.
{"hour": 5, "minute": 33}
